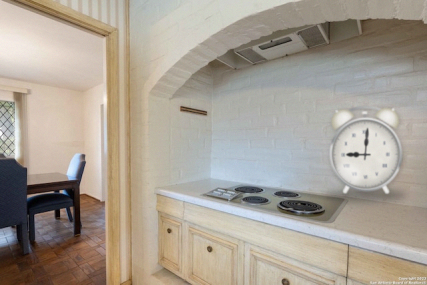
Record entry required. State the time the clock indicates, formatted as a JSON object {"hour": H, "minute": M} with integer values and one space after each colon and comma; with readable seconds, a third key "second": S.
{"hour": 9, "minute": 1}
